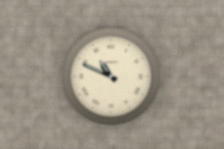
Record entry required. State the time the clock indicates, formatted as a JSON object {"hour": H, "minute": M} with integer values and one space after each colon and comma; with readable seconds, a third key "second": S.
{"hour": 10, "minute": 49}
